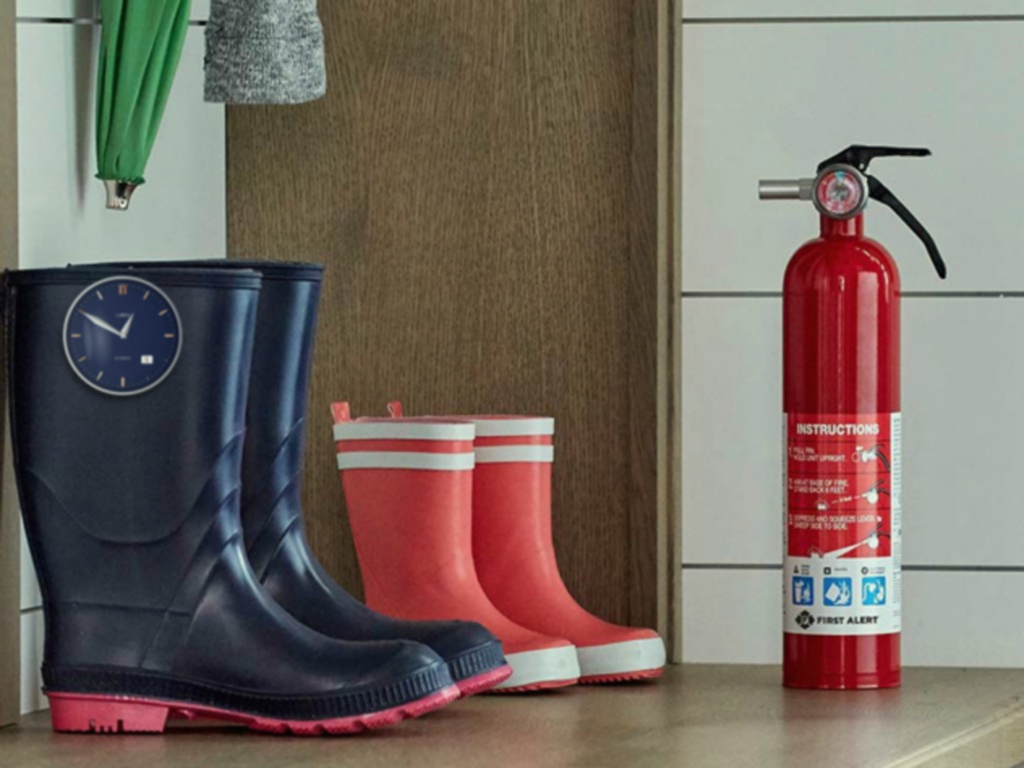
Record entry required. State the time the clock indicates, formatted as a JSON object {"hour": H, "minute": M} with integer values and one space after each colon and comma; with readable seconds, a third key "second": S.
{"hour": 12, "minute": 50}
